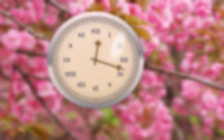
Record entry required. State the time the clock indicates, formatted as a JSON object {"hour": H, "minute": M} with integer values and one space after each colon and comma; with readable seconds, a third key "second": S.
{"hour": 12, "minute": 18}
